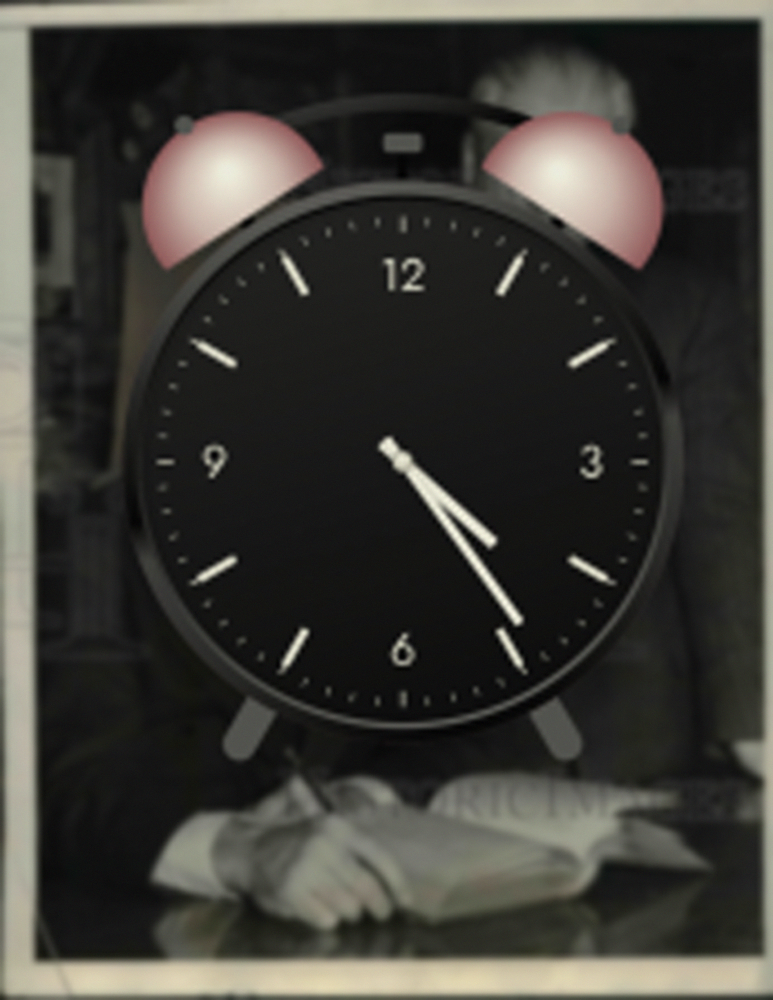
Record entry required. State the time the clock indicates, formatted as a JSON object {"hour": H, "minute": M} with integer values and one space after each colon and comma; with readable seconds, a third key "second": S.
{"hour": 4, "minute": 24}
